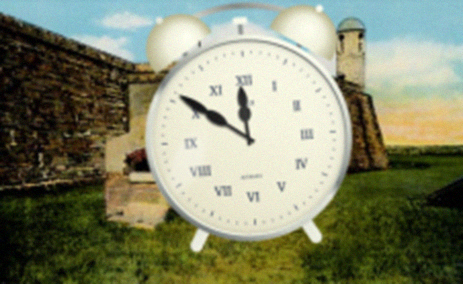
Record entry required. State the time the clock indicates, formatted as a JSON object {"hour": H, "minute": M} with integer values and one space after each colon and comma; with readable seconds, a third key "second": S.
{"hour": 11, "minute": 51}
